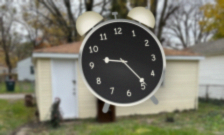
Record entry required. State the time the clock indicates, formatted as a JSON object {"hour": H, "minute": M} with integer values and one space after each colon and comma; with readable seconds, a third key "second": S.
{"hour": 9, "minute": 24}
